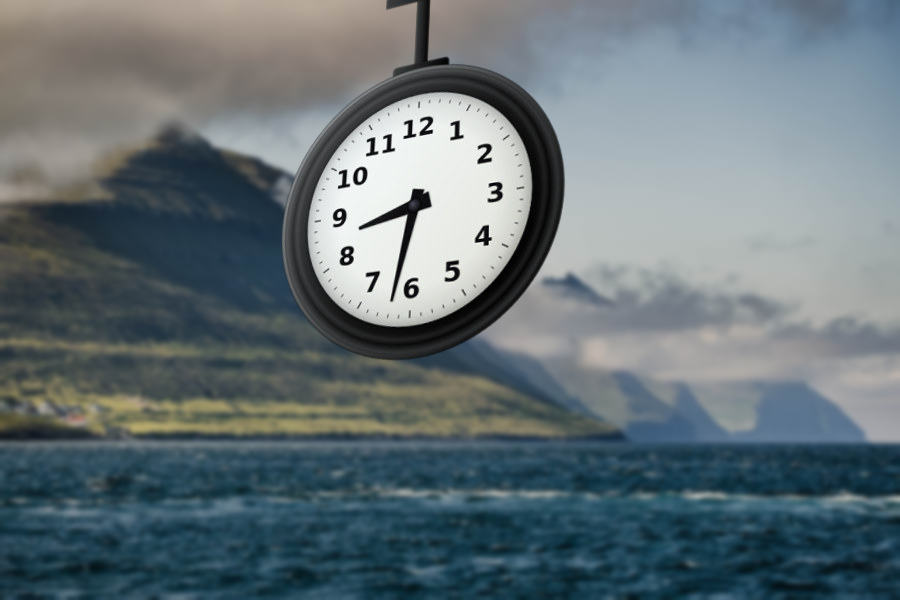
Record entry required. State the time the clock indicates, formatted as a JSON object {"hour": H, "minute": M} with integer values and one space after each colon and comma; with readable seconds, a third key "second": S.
{"hour": 8, "minute": 32}
